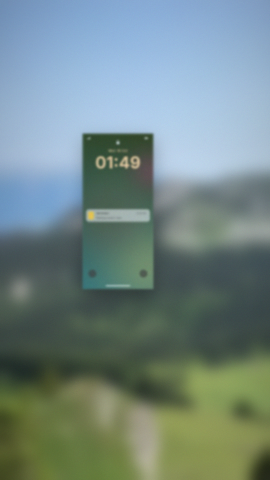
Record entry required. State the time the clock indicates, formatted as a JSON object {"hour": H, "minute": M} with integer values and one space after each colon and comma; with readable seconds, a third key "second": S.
{"hour": 1, "minute": 49}
